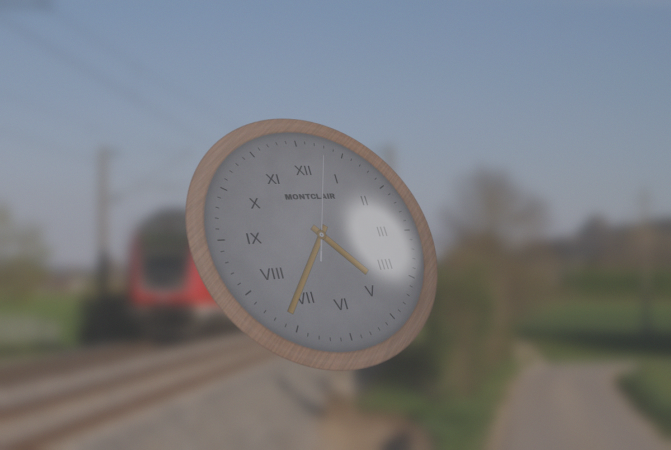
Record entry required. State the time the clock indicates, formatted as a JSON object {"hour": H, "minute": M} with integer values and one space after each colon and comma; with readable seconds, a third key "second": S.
{"hour": 4, "minute": 36, "second": 3}
